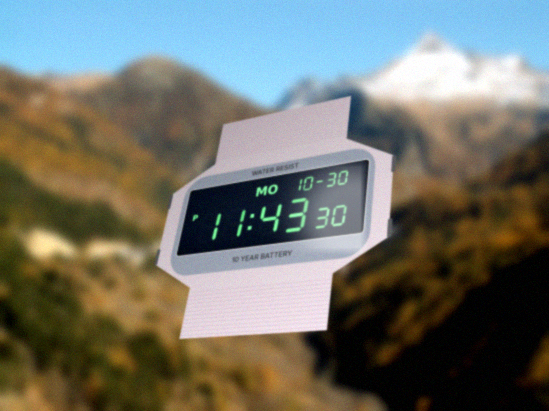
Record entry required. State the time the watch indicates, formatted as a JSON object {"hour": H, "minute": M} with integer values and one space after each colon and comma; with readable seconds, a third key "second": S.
{"hour": 11, "minute": 43, "second": 30}
